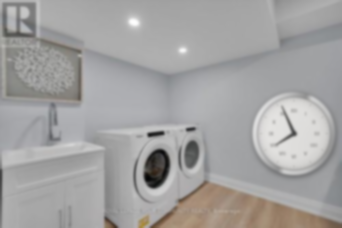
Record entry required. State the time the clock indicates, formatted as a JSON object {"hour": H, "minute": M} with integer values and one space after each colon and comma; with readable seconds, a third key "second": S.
{"hour": 7, "minute": 56}
